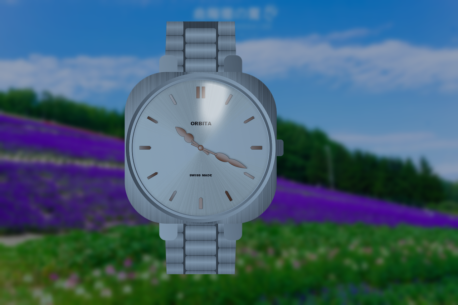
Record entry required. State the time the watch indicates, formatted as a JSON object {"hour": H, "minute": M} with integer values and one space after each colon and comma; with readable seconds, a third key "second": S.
{"hour": 10, "minute": 19}
